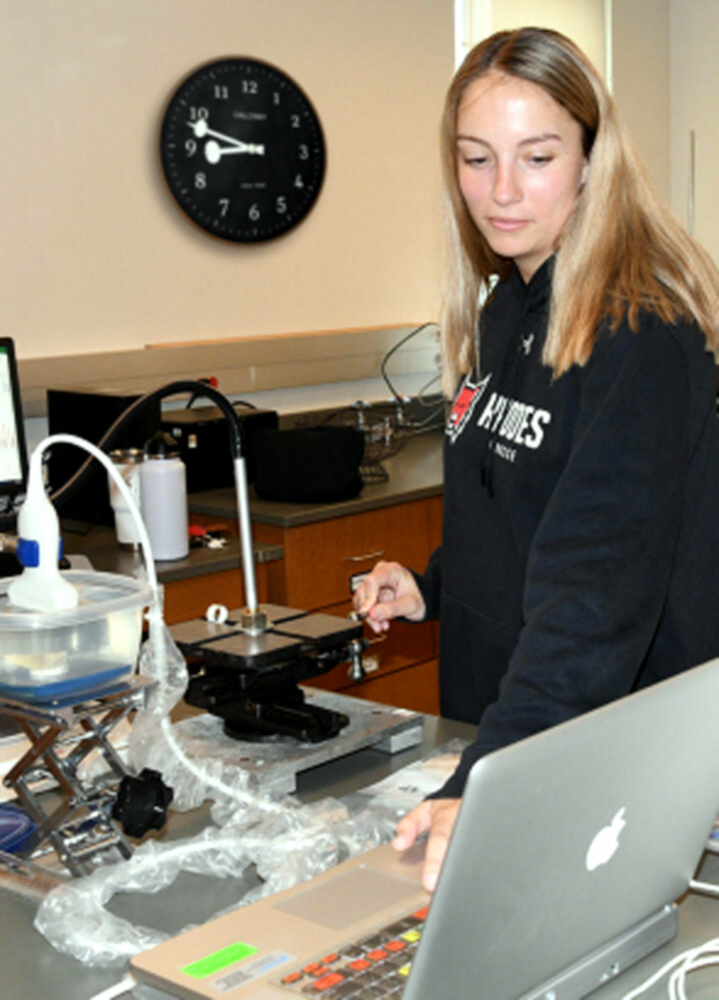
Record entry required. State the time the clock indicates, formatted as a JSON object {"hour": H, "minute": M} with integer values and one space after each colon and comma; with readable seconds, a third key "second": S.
{"hour": 8, "minute": 48}
